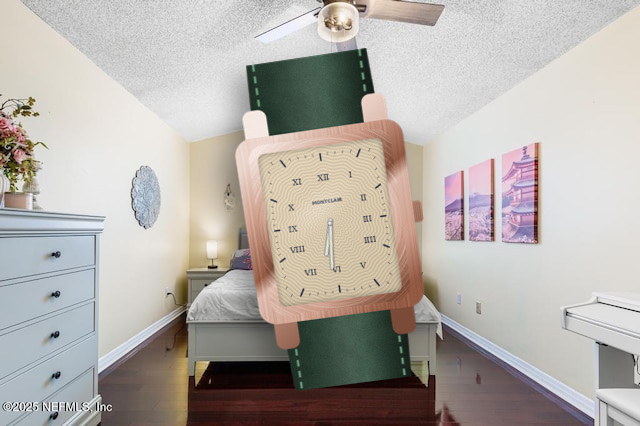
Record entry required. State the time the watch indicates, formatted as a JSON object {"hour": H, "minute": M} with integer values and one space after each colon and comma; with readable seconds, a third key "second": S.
{"hour": 6, "minute": 31}
